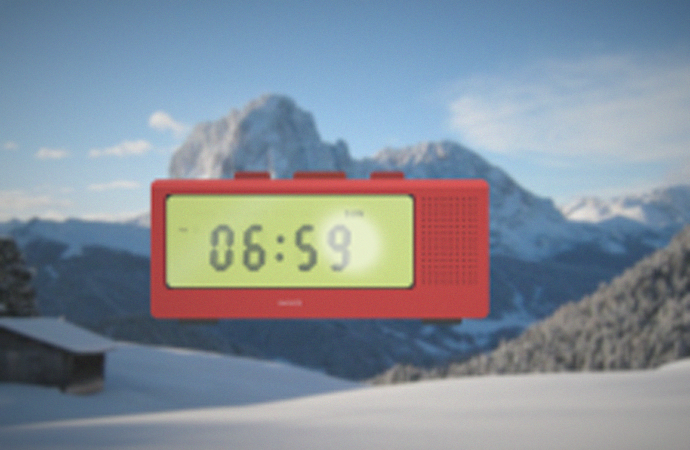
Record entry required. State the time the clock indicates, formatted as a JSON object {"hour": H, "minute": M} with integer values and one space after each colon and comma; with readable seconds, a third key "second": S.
{"hour": 6, "minute": 59}
